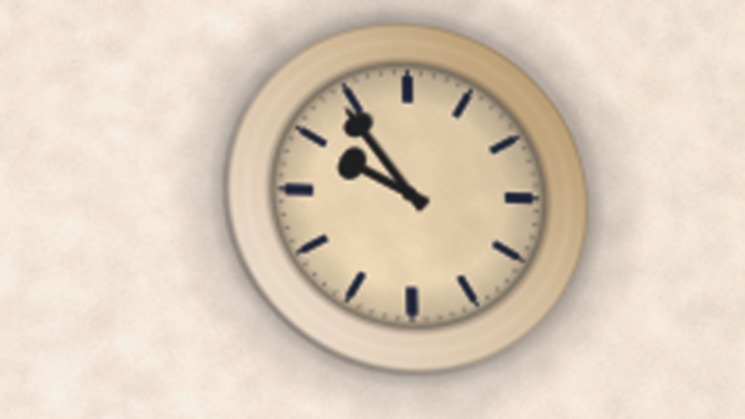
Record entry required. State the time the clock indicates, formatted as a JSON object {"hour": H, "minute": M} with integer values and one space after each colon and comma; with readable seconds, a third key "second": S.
{"hour": 9, "minute": 54}
